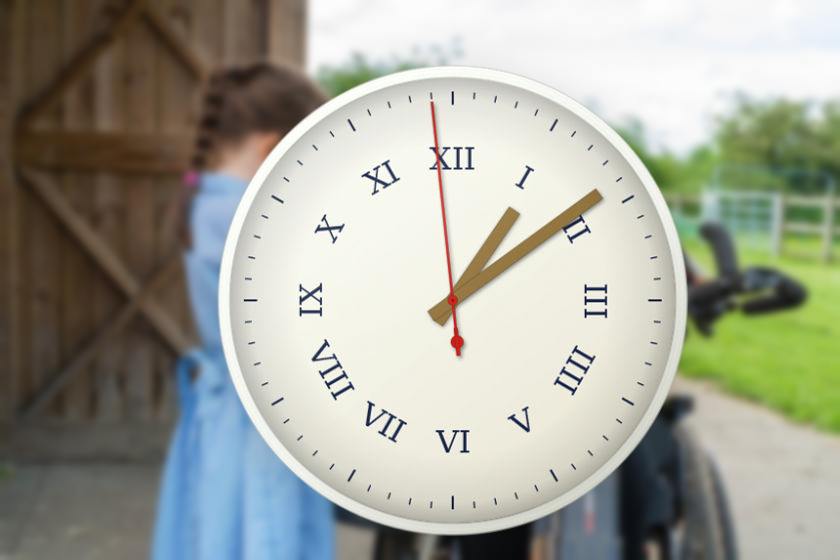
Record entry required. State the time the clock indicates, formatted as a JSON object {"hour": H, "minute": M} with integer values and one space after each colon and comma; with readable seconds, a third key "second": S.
{"hour": 1, "minute": 8, "second": 59}
